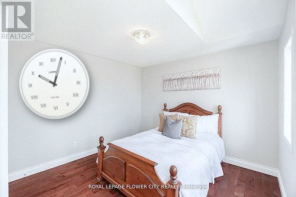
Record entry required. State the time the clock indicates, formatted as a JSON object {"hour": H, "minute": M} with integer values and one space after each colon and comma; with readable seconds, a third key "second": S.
{"hour": 10, "minute": 3}
